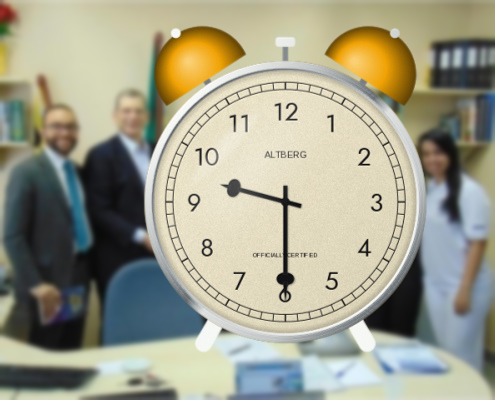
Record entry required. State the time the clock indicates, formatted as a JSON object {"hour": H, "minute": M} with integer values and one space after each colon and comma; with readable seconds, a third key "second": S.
{"hour": 9, "minute": 30}
